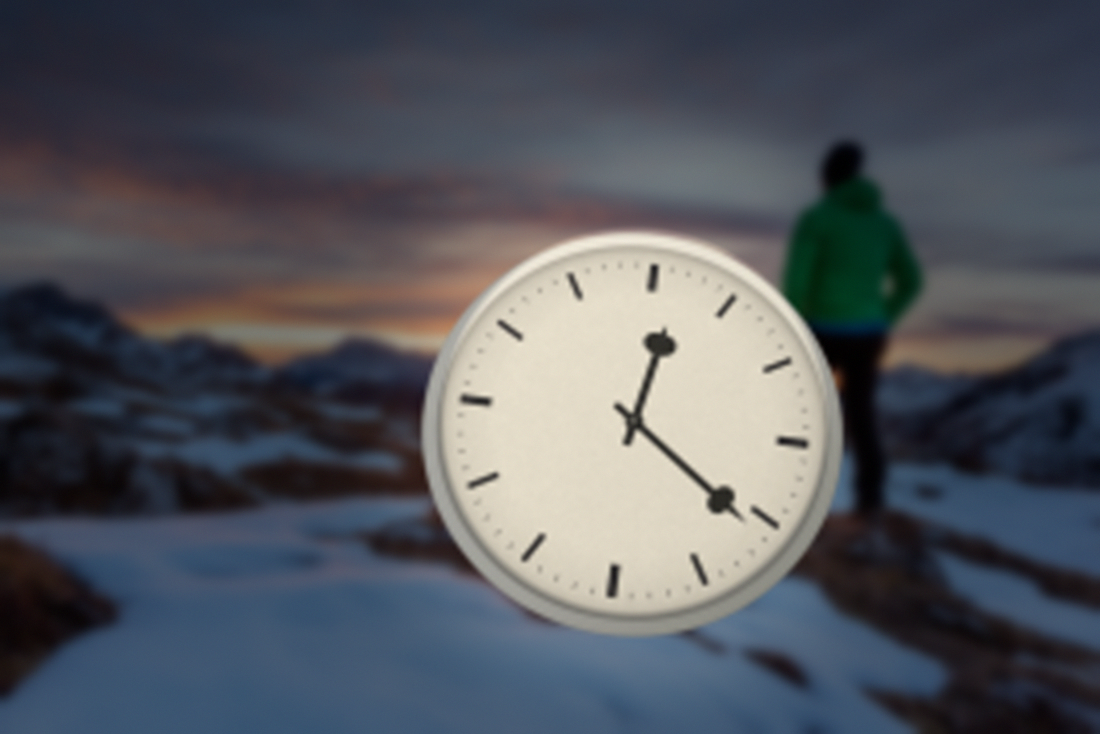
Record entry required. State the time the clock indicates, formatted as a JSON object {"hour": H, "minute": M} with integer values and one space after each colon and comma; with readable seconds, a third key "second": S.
{"hour": 12, "minute": 21}
